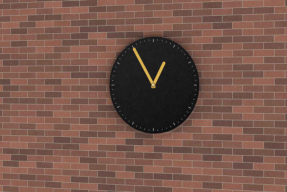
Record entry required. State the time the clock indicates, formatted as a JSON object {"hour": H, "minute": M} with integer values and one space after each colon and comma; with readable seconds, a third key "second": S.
{"hour": 12, "minute": 55}
